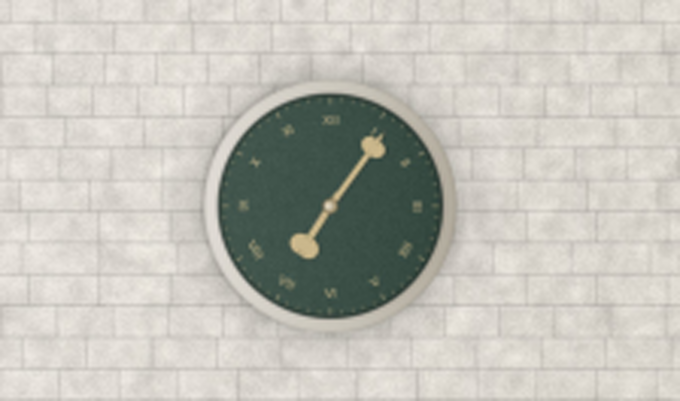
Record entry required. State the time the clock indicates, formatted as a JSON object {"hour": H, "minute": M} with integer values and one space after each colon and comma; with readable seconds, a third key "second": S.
{"hour": 7, "minute": 6}
